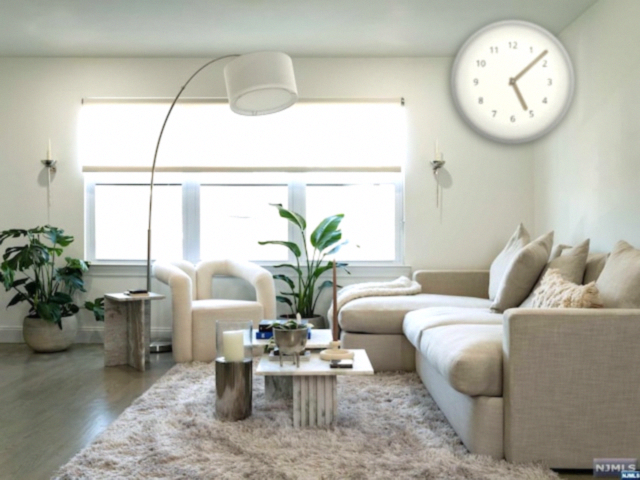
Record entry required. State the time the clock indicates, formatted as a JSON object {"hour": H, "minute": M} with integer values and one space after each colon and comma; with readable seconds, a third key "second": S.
{"hour": 5, "minute": 8}
